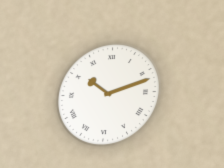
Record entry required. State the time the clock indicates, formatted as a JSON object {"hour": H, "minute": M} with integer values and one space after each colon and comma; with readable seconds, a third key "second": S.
{"hour": 10, "minute": 12}
